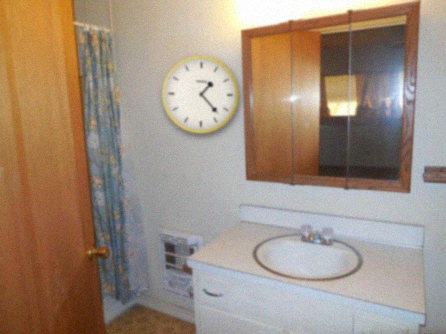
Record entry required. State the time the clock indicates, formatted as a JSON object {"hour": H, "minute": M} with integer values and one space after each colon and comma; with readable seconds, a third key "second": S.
{"hour": 1, "minute": 23}
